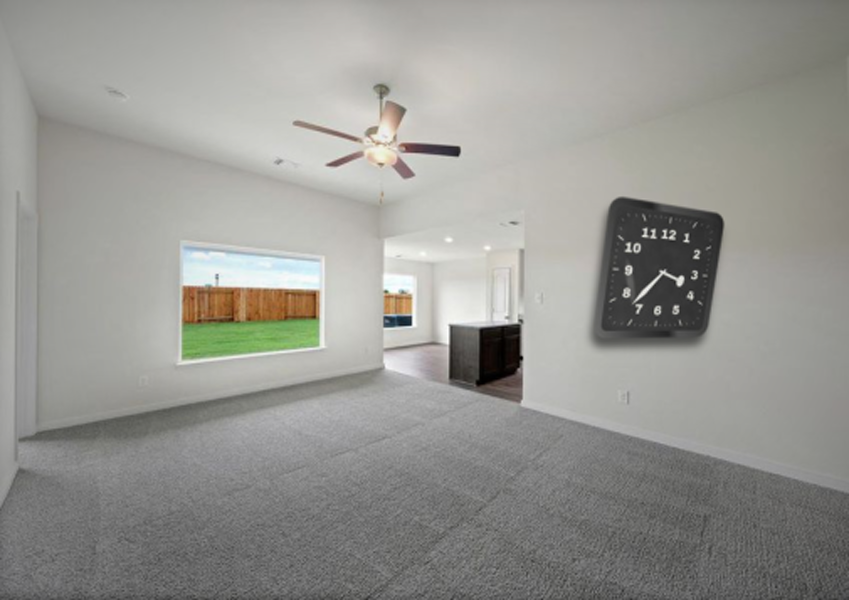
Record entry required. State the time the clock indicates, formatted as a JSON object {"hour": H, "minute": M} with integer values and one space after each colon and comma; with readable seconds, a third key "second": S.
{"hour": 3, "minute": 37}
